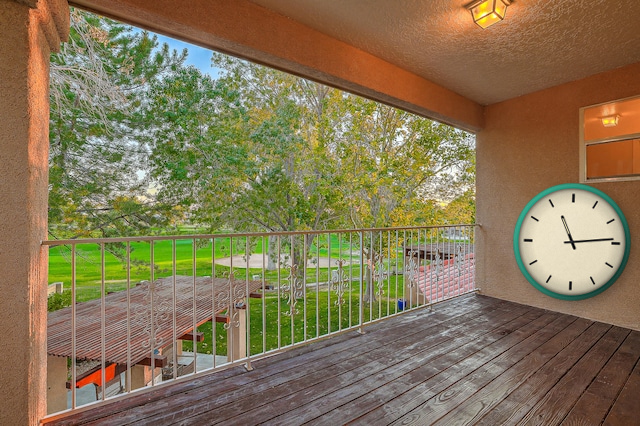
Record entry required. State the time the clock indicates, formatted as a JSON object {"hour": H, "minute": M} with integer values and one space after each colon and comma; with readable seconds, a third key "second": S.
{"hour": 11, "minute": 14}
